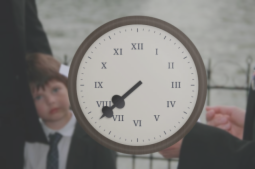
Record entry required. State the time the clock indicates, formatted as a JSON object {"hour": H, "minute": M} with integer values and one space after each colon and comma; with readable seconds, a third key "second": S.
{"hour": 7, "minute": 38}
